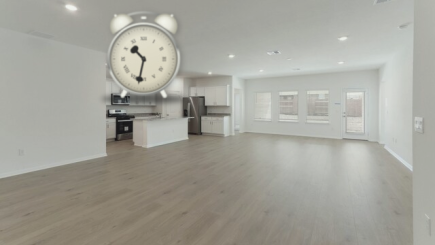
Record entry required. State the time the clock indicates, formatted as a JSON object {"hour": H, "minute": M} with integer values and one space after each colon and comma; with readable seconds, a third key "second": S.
{"hour": 10, "minute": 32}
